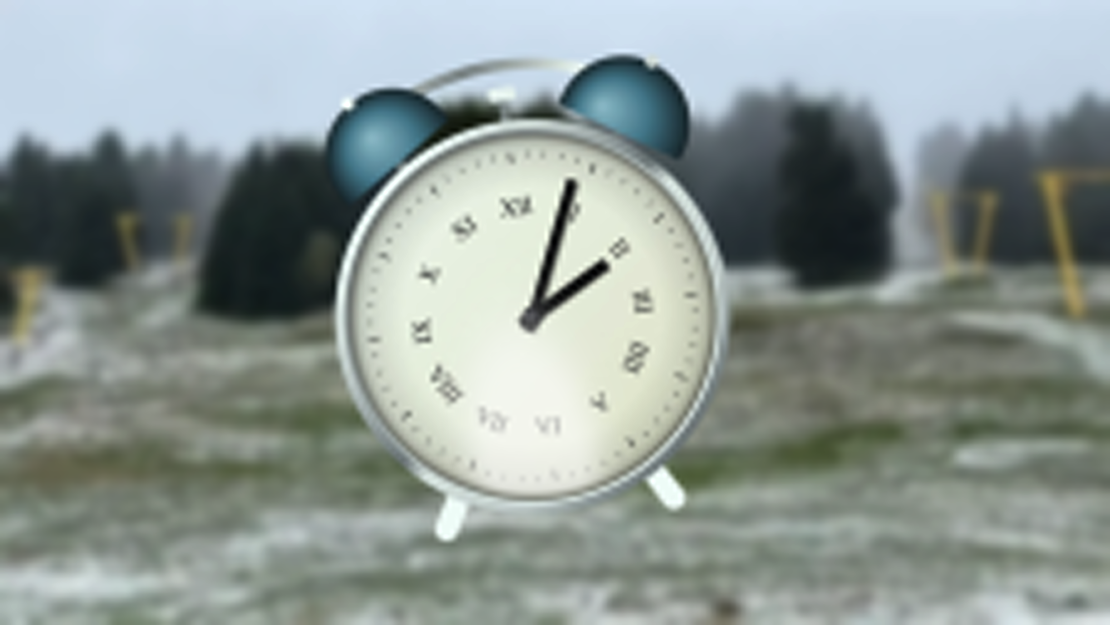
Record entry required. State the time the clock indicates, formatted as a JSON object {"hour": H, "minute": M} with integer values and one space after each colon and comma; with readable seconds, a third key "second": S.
{"hour": 2, "minute": 4}
